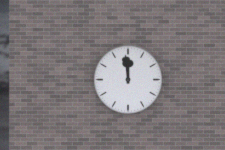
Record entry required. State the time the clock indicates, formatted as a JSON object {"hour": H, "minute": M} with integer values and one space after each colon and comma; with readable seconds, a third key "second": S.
{"hour": 11, "minute": 59}
